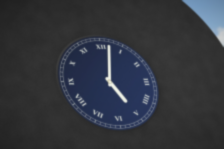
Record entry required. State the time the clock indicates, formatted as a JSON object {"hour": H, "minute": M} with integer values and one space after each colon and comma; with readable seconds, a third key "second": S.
{"hour": 5, "minute": 2}
